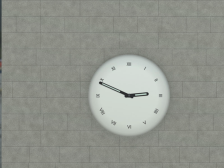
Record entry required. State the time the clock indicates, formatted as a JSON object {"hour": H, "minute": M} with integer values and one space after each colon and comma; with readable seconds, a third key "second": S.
{"hour": 2, "minute": 49}
